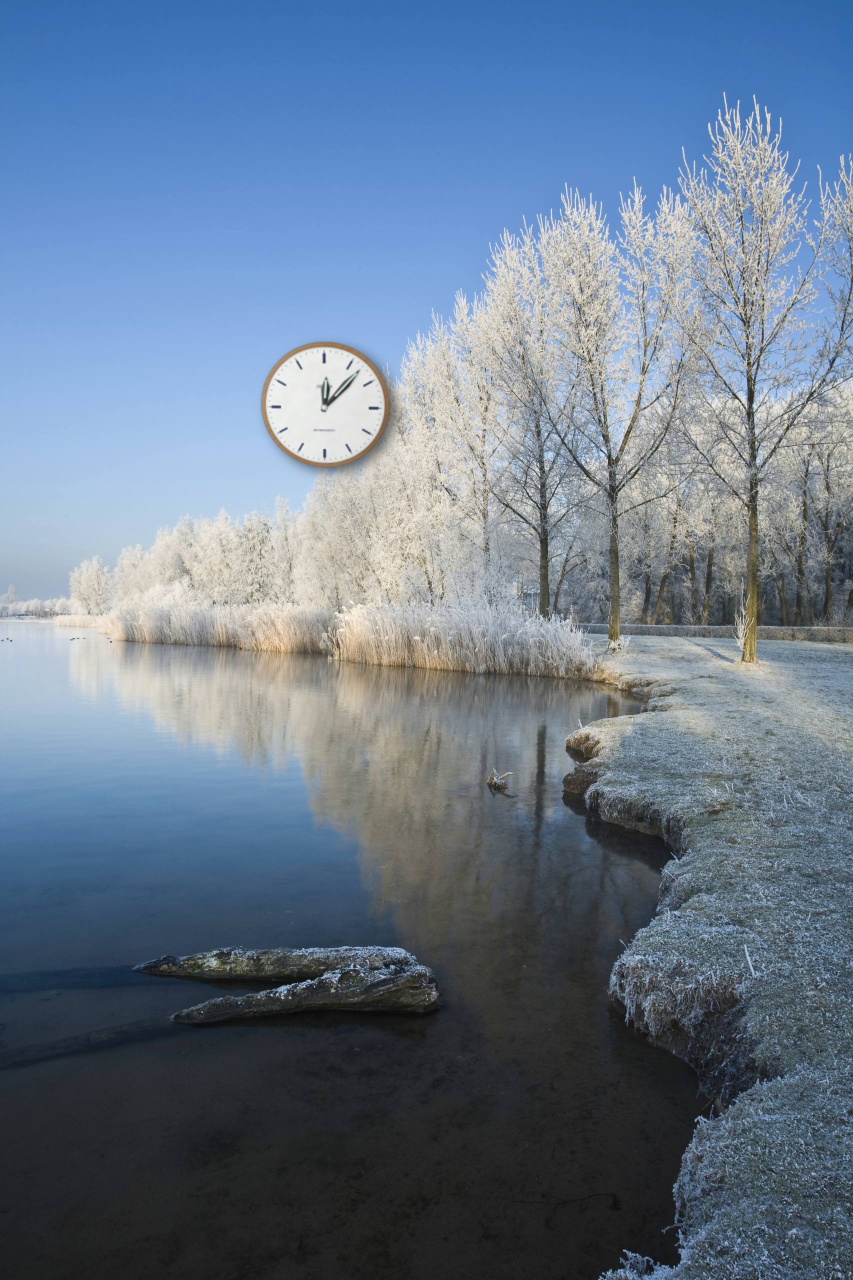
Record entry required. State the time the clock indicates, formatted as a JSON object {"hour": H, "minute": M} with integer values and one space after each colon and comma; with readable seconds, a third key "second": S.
{"hour": 12, "minute": 7}
